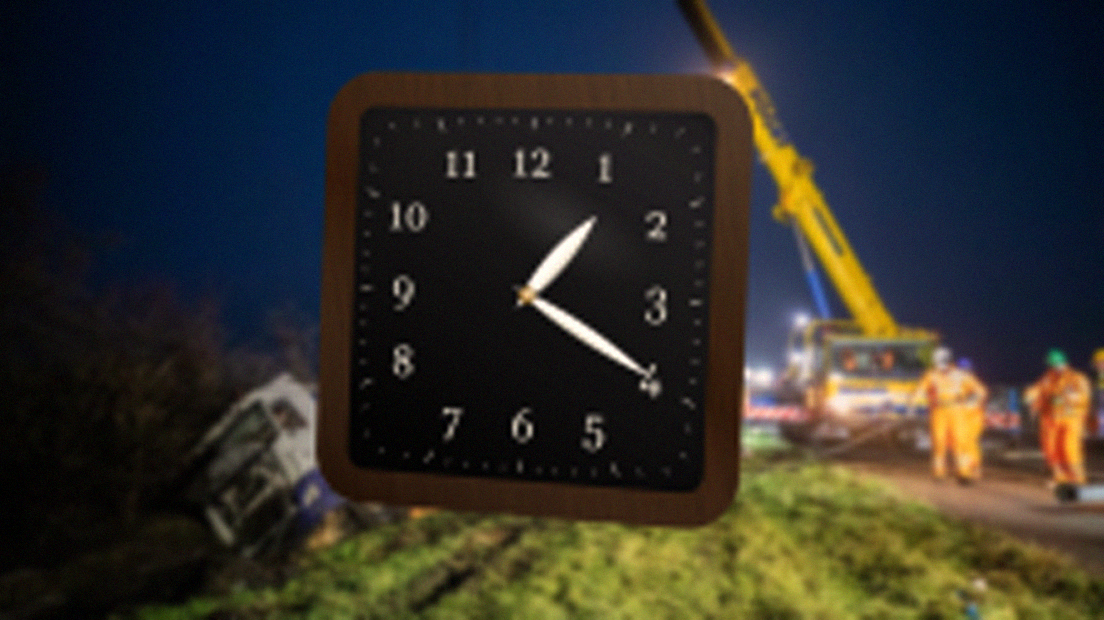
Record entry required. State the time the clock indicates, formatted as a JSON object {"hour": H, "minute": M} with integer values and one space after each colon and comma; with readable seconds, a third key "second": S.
{"hour": 1, "minute": 20}
